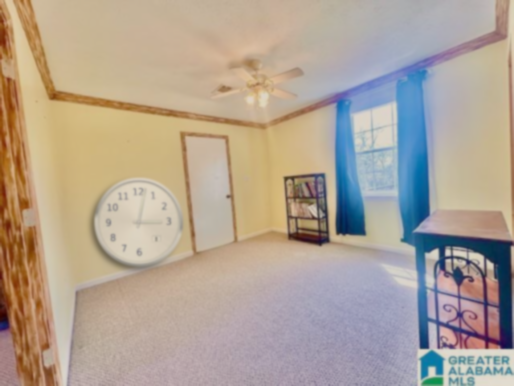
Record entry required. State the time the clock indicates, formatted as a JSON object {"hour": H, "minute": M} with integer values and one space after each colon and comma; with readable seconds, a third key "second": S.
{"hour": 3, "minute": 2}
